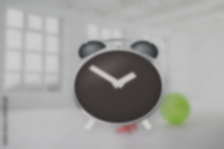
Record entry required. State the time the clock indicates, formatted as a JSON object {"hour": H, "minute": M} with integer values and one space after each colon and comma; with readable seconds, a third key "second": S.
{"hour": 1, "minute": 51}
